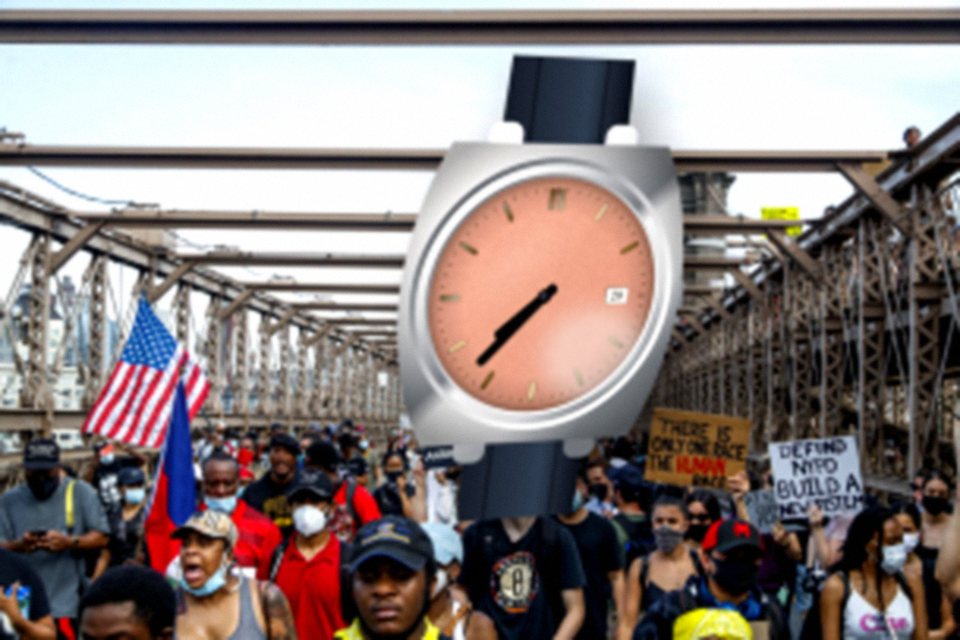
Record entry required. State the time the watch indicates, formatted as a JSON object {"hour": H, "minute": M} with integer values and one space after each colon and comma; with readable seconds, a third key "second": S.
{"hour": 7, "minute": 37}
